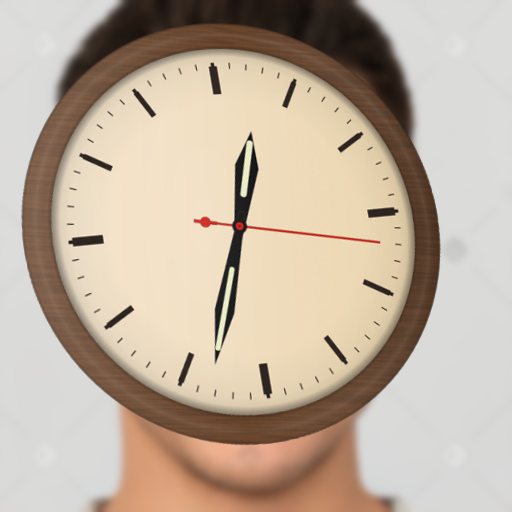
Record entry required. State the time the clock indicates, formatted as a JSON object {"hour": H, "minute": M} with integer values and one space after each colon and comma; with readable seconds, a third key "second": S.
{"hour": 12, "minute": 33, "second": 17}
